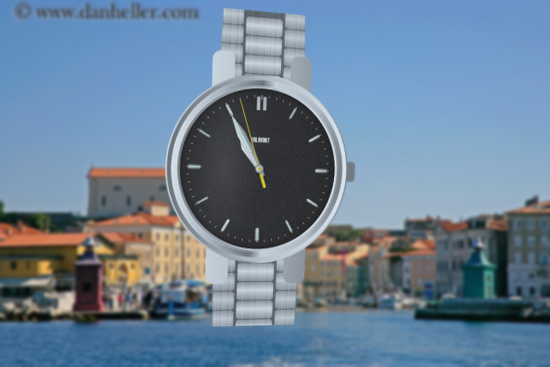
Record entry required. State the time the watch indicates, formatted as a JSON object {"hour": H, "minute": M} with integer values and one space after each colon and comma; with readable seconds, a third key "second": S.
{"hour": 10, "minute": 54, "second": 57}
